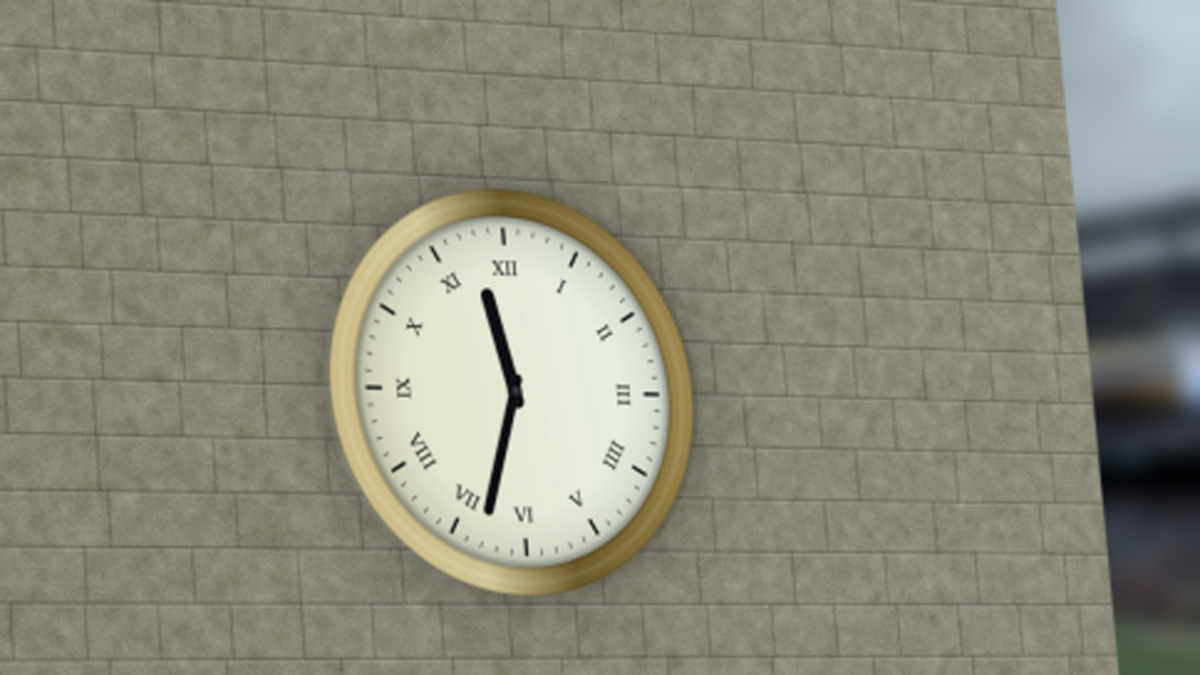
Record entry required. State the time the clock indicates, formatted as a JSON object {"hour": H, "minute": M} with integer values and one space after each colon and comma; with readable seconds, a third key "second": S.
{"hour": 11, "minute": 33}
